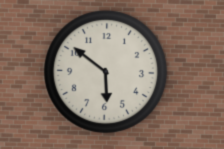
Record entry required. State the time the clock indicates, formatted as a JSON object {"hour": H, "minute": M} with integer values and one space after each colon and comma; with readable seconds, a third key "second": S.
{"hour": 5, "minute": 51}
